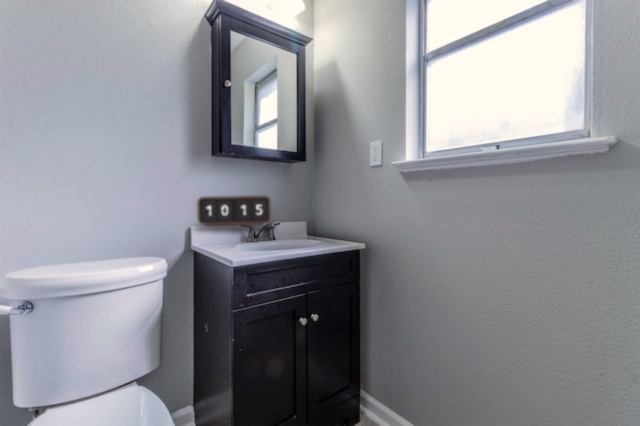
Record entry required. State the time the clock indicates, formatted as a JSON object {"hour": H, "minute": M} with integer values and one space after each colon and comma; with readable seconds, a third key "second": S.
{"hour": 10, "minute": 15}
